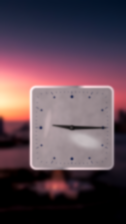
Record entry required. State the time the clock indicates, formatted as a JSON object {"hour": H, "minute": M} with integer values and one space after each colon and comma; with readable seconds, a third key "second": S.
{"hour": 9, "minute": 15}
